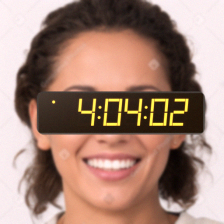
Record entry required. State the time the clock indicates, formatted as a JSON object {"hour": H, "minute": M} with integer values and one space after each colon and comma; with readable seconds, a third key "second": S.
{"hour": 4, "minute": 4, "second": 2}
